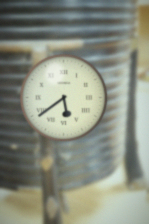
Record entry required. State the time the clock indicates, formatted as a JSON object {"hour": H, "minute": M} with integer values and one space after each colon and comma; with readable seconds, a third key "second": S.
{"hour": 5, "minute": 39}
